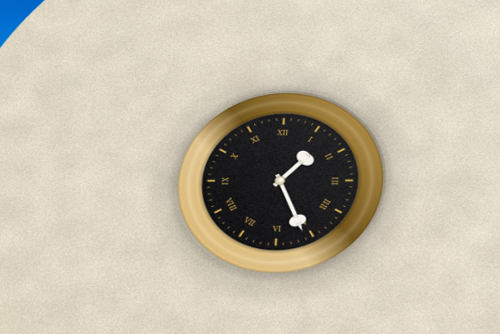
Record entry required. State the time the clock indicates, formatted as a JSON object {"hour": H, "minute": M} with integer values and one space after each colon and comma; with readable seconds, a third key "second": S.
{"hour": 1, "minute": 26}
